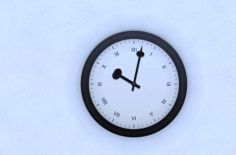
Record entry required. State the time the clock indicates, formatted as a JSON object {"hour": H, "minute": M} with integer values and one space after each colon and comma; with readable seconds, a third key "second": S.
{"hour": 10, "minute": 2}
